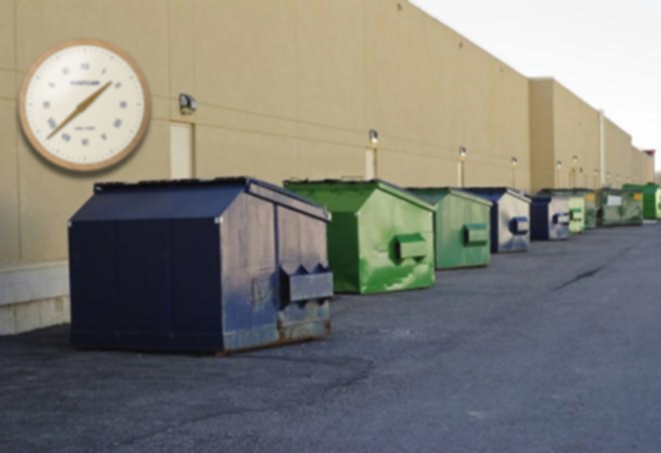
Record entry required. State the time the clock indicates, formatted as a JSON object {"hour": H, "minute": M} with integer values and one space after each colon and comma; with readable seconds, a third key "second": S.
{"hour": 1, "minute": 38}
